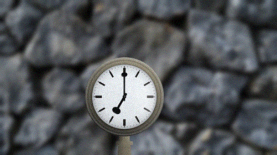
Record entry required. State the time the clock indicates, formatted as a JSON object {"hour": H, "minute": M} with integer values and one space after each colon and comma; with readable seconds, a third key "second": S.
{"hour": 7, "minute": 0}
